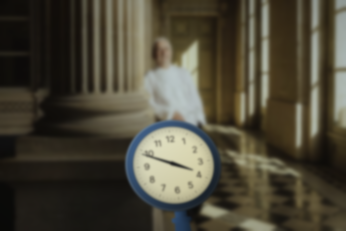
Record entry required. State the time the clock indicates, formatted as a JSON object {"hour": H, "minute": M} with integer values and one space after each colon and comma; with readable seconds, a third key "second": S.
{"hour": 3, "minute": 49}
